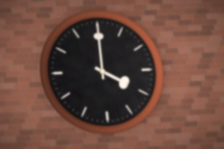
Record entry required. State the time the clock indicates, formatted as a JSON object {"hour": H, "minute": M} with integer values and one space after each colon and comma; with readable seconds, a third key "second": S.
{"hour": 4, "minute": 0}
